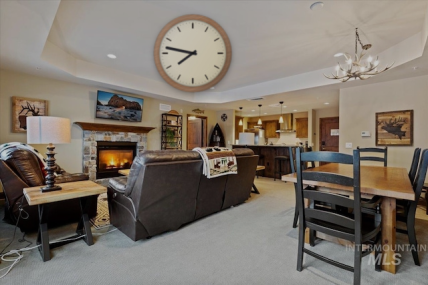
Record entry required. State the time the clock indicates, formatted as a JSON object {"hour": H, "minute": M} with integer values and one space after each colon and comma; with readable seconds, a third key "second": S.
{"hour": 7, "minute": 47}
